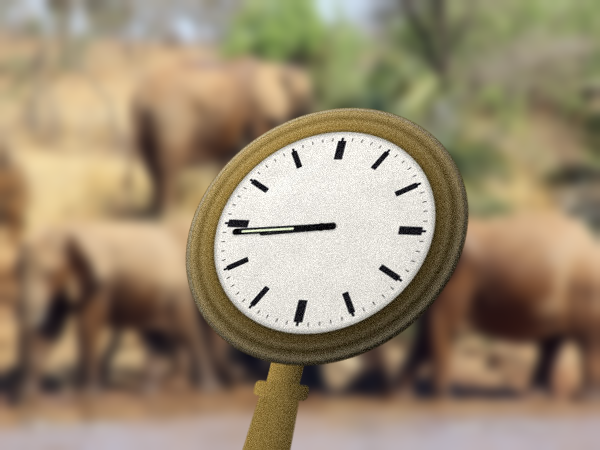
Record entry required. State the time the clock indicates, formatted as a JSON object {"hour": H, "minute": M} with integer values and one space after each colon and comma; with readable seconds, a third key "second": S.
{"hour": 8, "minute": 44}
